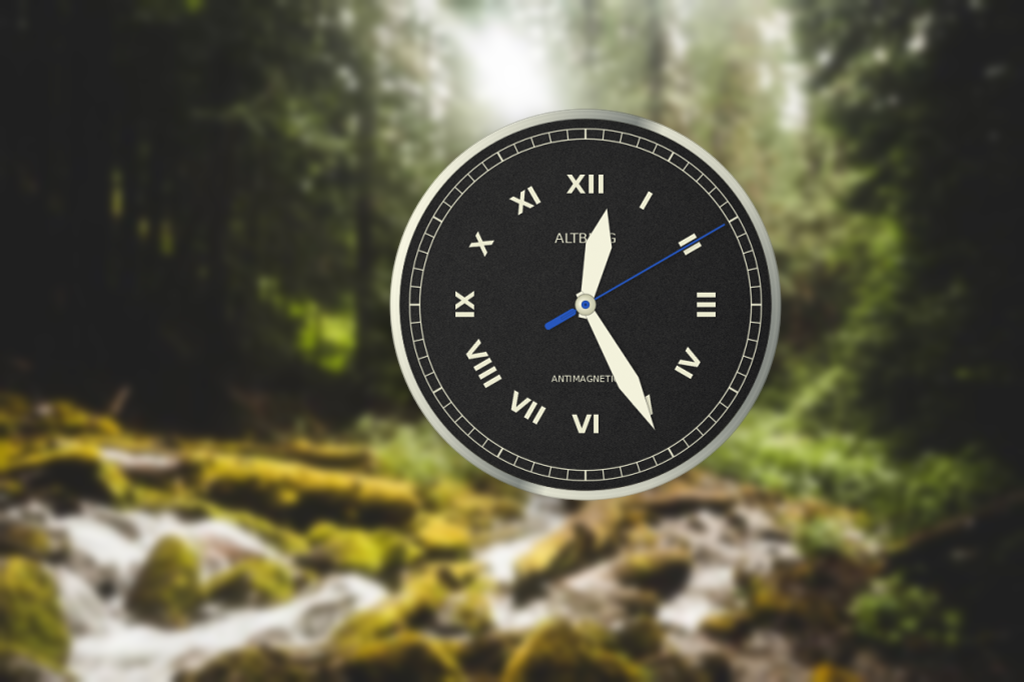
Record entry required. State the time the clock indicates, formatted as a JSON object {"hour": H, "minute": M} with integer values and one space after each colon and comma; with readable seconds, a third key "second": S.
{"hour": 12, "minute": 25, "second": 10}
